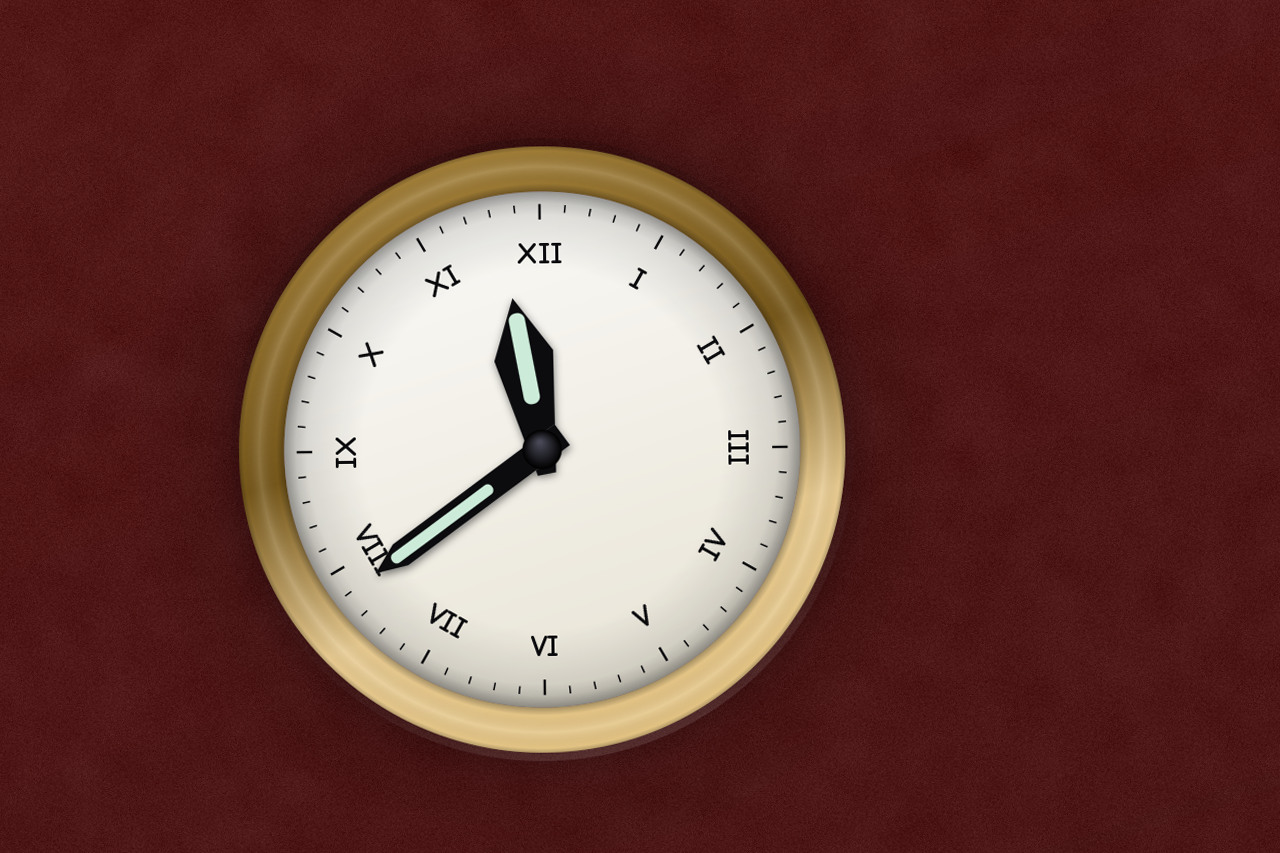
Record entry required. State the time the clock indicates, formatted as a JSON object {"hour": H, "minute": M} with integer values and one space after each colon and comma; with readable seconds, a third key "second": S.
{"hour": 11, "minute": 39}
